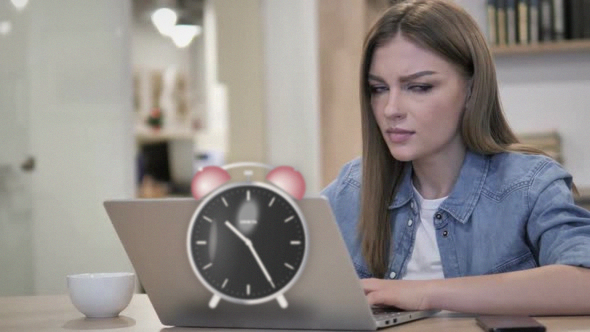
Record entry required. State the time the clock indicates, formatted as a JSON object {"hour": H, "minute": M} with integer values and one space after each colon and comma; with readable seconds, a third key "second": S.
{"hour": 10, "minute": 25}
